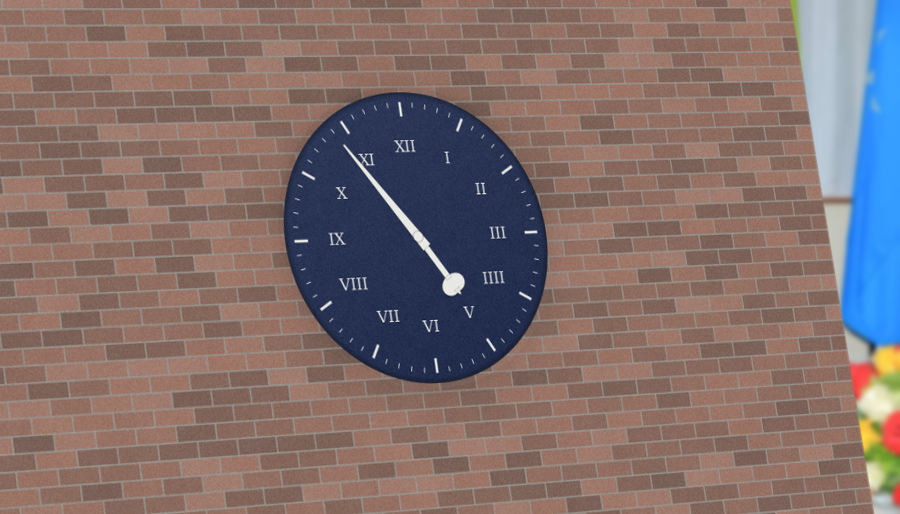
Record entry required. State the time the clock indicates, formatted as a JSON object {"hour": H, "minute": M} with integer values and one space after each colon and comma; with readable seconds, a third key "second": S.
{"hour": 4, "minute": 54}
